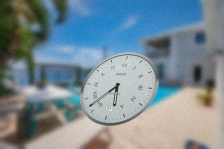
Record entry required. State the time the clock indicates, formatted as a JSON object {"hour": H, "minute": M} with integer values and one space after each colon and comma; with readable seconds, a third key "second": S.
{"hour": 5, "minute": 37}
